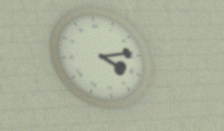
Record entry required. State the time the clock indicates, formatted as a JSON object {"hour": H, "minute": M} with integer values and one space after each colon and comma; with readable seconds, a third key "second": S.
{"hour": 4, "minute": 14}
